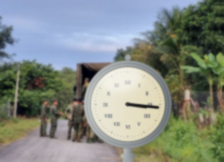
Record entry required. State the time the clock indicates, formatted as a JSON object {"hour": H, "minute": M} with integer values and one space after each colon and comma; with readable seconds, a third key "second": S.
{"hour": 3, "minute": 16}
